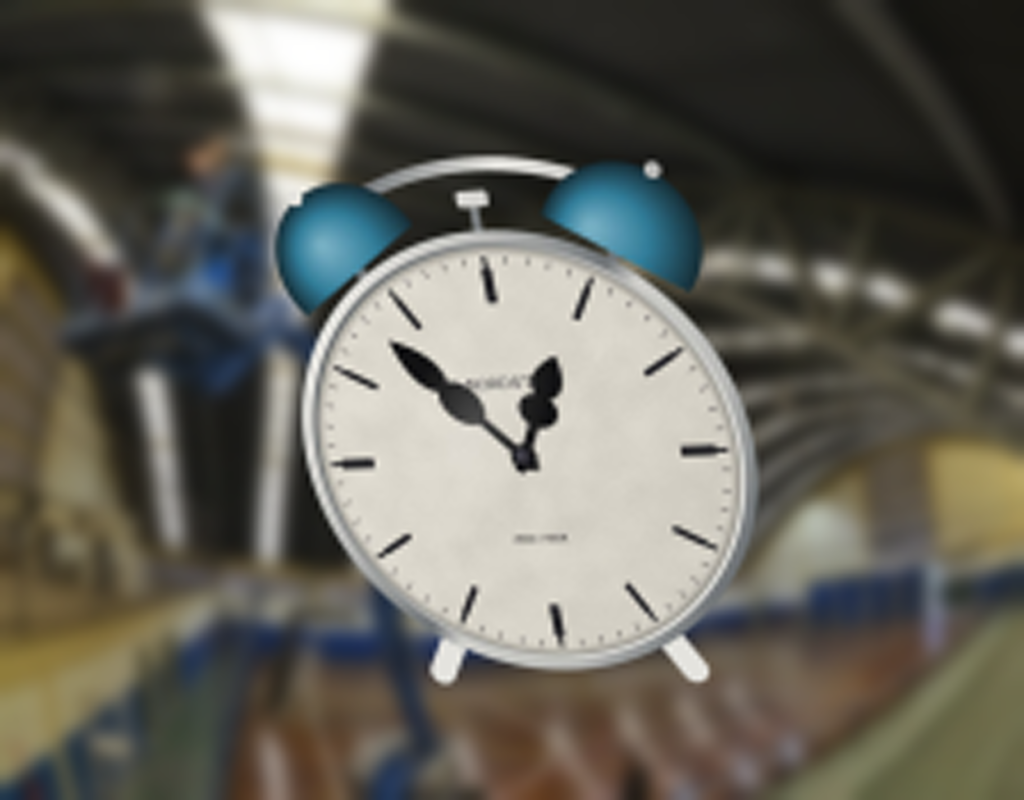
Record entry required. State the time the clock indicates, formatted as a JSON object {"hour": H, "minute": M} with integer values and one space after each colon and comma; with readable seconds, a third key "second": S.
{"hour": 12, "minute": 53}
